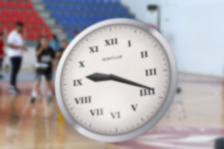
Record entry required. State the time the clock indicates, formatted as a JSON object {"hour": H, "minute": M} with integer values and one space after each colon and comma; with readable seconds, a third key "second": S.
{"hour": 9, "minute": 19}
